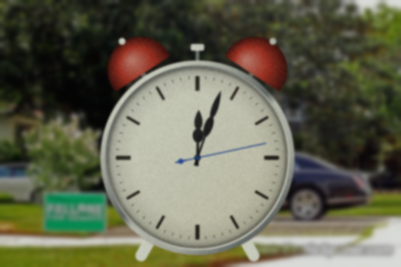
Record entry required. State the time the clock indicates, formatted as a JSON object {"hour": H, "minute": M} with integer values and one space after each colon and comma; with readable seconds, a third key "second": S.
{"hour": 12, "minute": 3, "second": 13}
